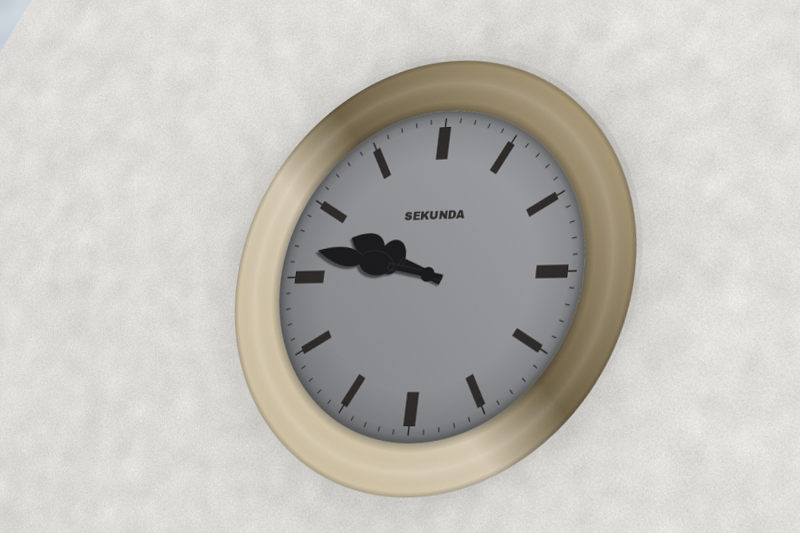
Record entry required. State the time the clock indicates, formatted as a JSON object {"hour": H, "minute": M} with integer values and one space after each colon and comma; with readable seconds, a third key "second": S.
{"hour": 9, "minute": 47}
